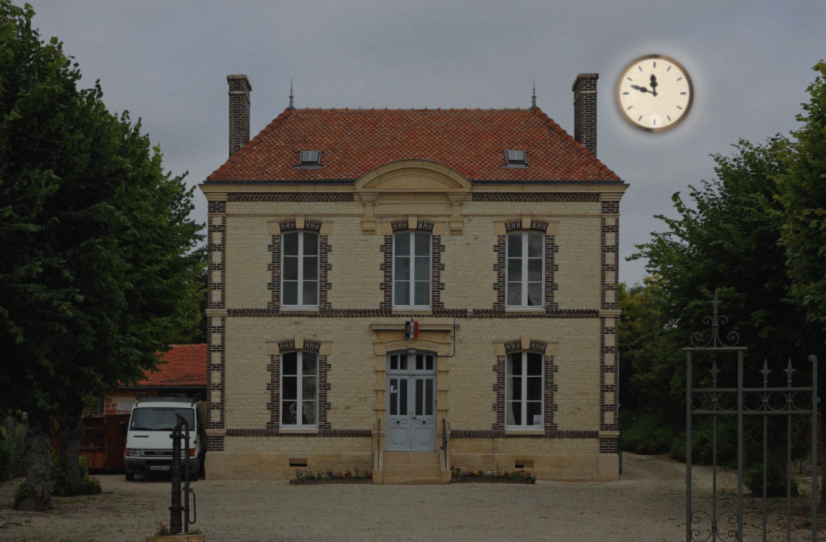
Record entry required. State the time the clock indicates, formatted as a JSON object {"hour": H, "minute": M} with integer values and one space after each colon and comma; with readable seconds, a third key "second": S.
{"hour": 11, "minute": 48}
